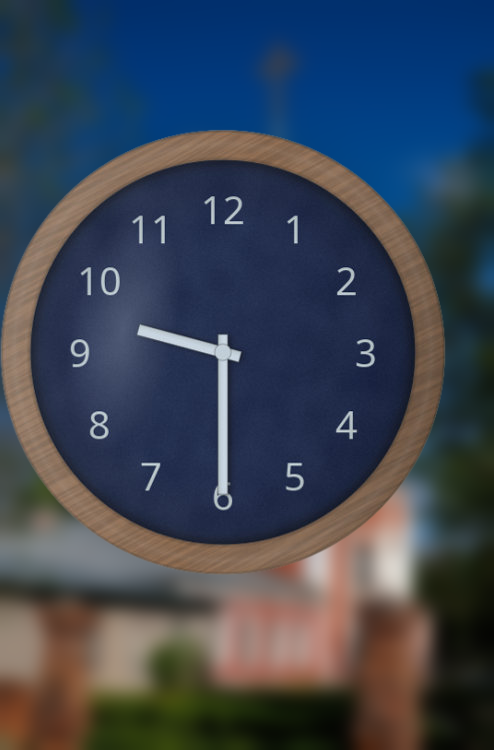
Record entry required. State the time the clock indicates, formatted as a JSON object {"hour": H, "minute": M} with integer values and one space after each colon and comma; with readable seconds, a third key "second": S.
{"hour": 9, "minute": 30}
